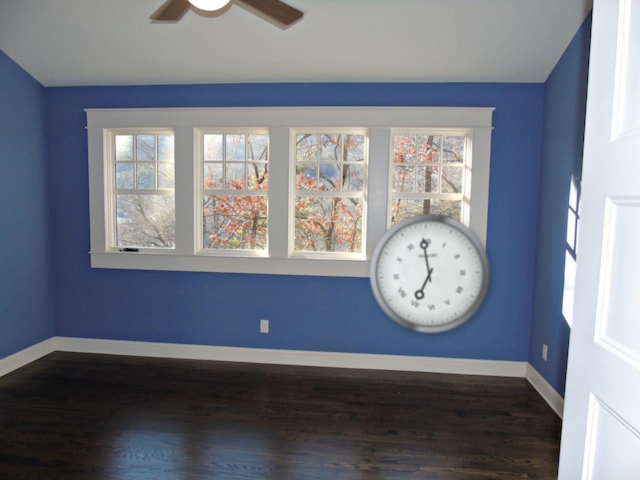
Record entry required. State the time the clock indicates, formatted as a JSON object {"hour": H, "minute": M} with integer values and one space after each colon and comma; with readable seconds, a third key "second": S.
{"hour": 6, "minute": 59}
